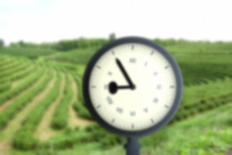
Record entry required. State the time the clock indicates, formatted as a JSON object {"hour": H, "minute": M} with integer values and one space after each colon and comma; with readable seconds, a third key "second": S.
{"hour": 8, "minute": 55}
